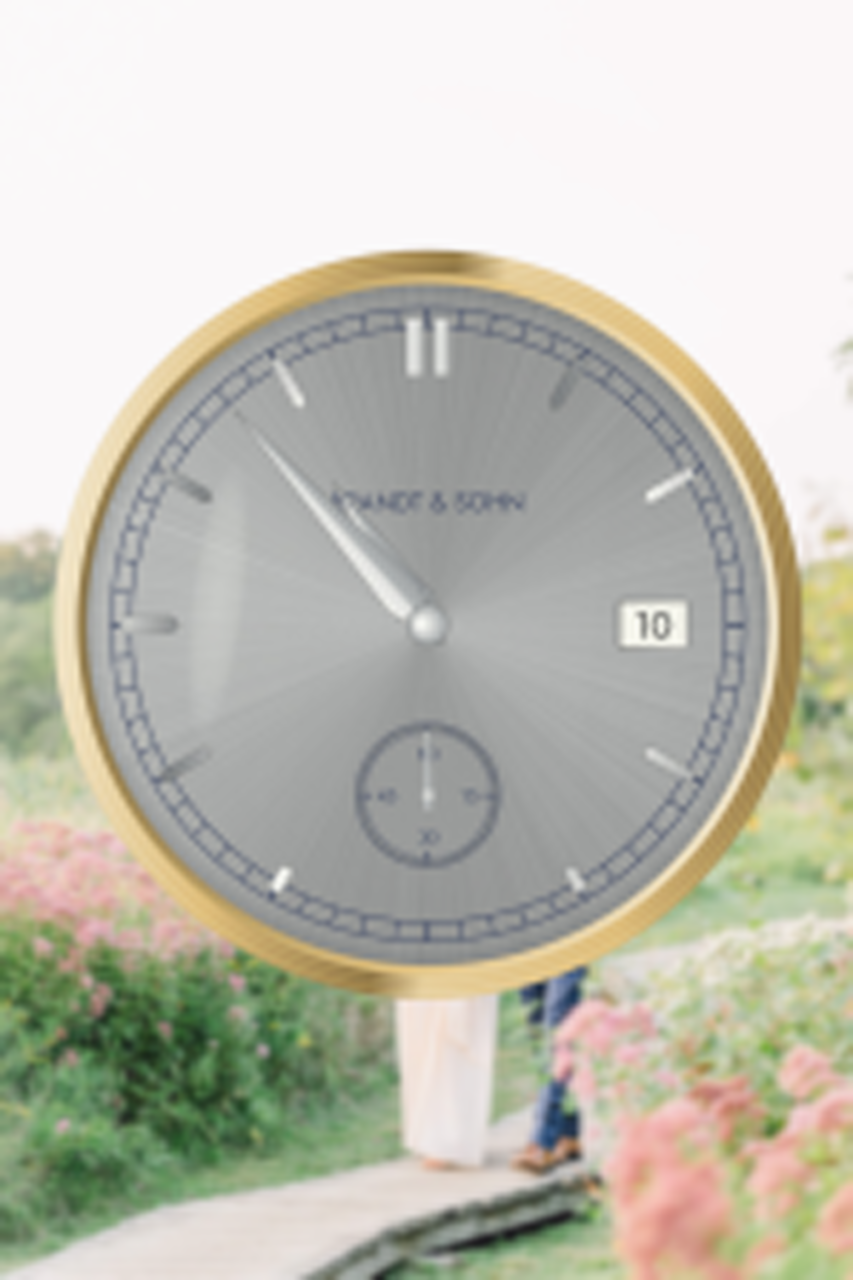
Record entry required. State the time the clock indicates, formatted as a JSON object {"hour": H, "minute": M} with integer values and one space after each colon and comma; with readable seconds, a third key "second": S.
{"hour": 10, "minute": 53}
